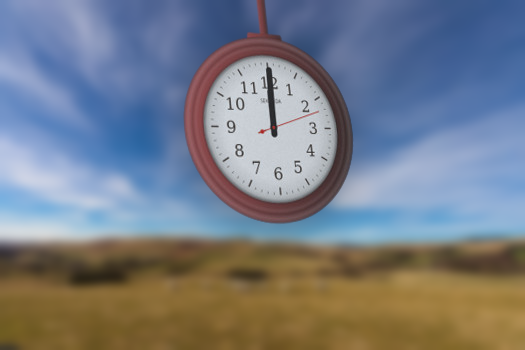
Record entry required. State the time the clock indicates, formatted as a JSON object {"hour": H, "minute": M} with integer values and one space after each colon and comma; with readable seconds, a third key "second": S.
{"hour": 12, "minute": 0, "second": 12}
